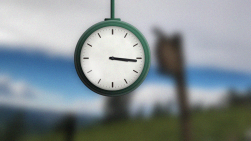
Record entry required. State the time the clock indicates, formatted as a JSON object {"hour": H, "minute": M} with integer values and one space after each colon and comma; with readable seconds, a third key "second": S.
{"hour": 3, "minute": 16}
